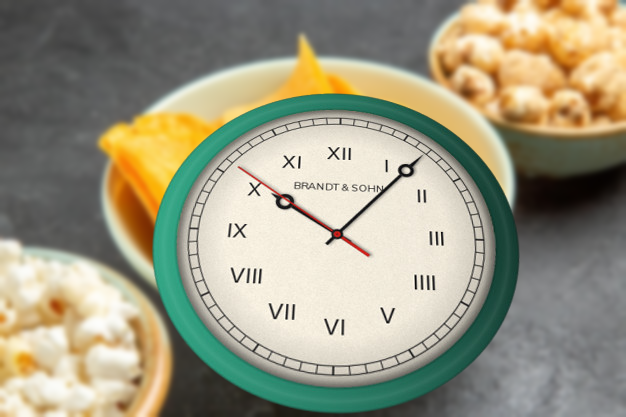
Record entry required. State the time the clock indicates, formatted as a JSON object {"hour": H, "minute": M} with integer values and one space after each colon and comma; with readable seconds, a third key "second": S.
{"hour": 10, "minute": 6, "second": 51}
